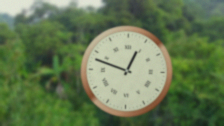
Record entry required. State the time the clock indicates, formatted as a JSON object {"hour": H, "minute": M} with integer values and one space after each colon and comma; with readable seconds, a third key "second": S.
{"hour": 12, "minute": 48}
